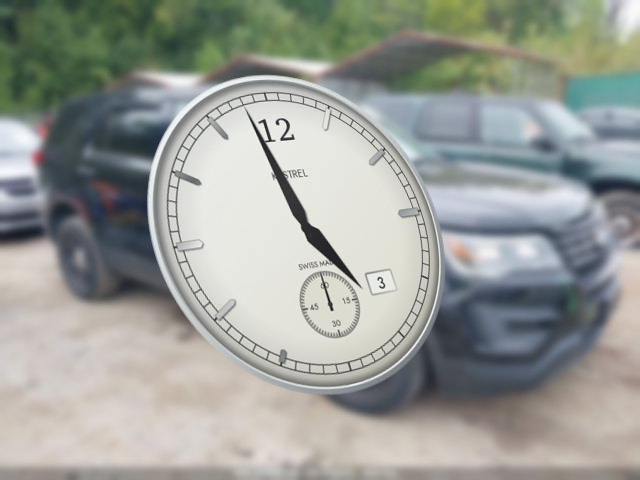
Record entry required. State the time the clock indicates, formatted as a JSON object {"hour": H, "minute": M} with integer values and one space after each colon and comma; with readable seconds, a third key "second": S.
{"hour": 4, "minute": 58}
